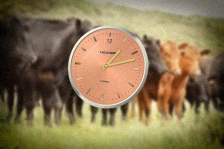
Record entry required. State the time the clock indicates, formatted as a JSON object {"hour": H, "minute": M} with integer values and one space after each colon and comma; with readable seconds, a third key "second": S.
{"hour": 1, "minute": 12}
